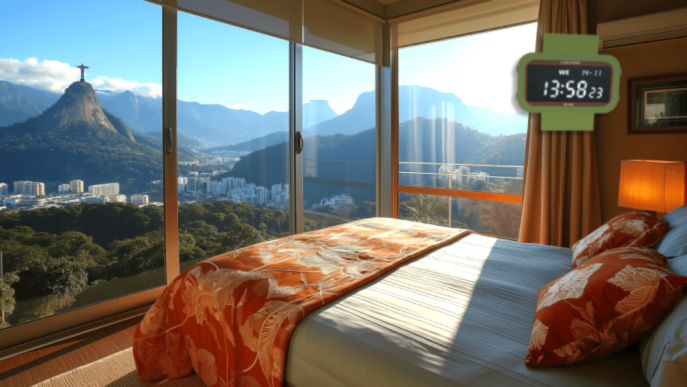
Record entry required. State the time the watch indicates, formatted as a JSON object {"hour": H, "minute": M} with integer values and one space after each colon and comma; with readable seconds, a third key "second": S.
{"hour": 13, "minute": 58, "second": 23}
